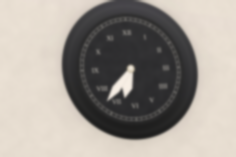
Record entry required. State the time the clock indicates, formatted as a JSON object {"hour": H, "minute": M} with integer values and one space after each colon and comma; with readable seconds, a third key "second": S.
{"hour": 6, "minute": 37}
